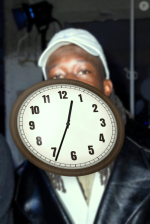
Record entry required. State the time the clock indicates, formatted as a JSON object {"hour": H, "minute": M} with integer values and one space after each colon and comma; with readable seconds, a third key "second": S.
{"hour": 12, "minute": 34}
